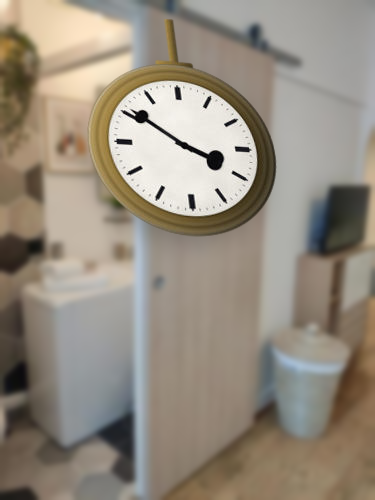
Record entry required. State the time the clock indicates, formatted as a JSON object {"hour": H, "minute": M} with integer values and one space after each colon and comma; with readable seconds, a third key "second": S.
{"hour": 3, "minute": 51}
